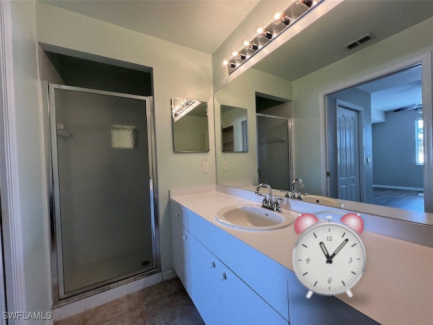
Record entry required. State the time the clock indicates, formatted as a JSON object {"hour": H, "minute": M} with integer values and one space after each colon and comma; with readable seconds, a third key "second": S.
{"hour": 11, "minute": 7}
